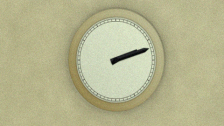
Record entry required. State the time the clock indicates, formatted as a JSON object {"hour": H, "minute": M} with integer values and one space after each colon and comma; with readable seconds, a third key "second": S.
{"hour": 2, "minute": 12}
